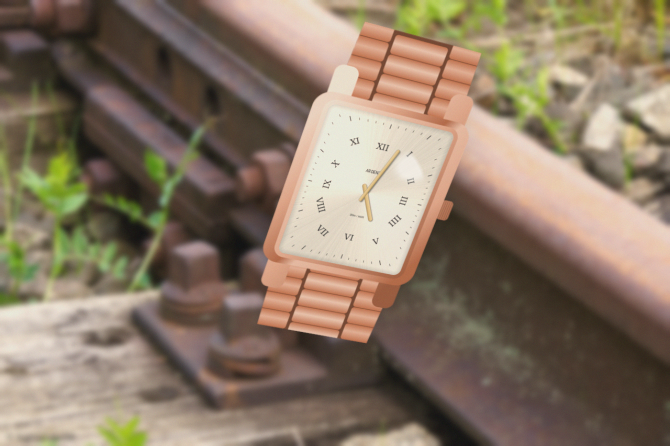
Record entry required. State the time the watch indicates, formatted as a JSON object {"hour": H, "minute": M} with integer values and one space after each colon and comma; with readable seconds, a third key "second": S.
{"hour": 5, "minute": 3}
